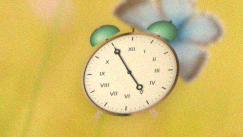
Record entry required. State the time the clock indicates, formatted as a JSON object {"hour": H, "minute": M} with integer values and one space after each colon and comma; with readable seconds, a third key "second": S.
{"hour": 4, "minute": 55}
